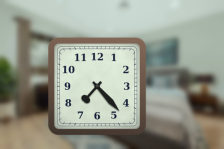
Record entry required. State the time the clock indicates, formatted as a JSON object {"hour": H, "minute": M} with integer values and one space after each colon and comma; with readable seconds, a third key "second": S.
{"hour": 7, "minute": 23}
